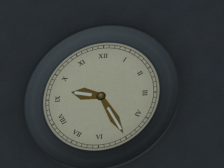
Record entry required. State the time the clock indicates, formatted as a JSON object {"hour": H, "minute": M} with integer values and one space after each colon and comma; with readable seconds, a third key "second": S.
{"hour": 9, "minute": 25}
